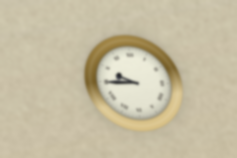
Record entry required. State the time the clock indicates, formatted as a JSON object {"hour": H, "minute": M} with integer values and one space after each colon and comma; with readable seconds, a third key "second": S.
{"hour": 9, "minute": 45}
